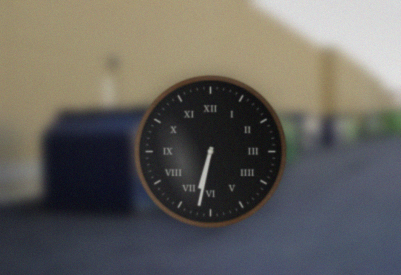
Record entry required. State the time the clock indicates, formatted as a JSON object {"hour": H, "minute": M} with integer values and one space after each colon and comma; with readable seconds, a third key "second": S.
{"hour": 6, "minute": 32}
